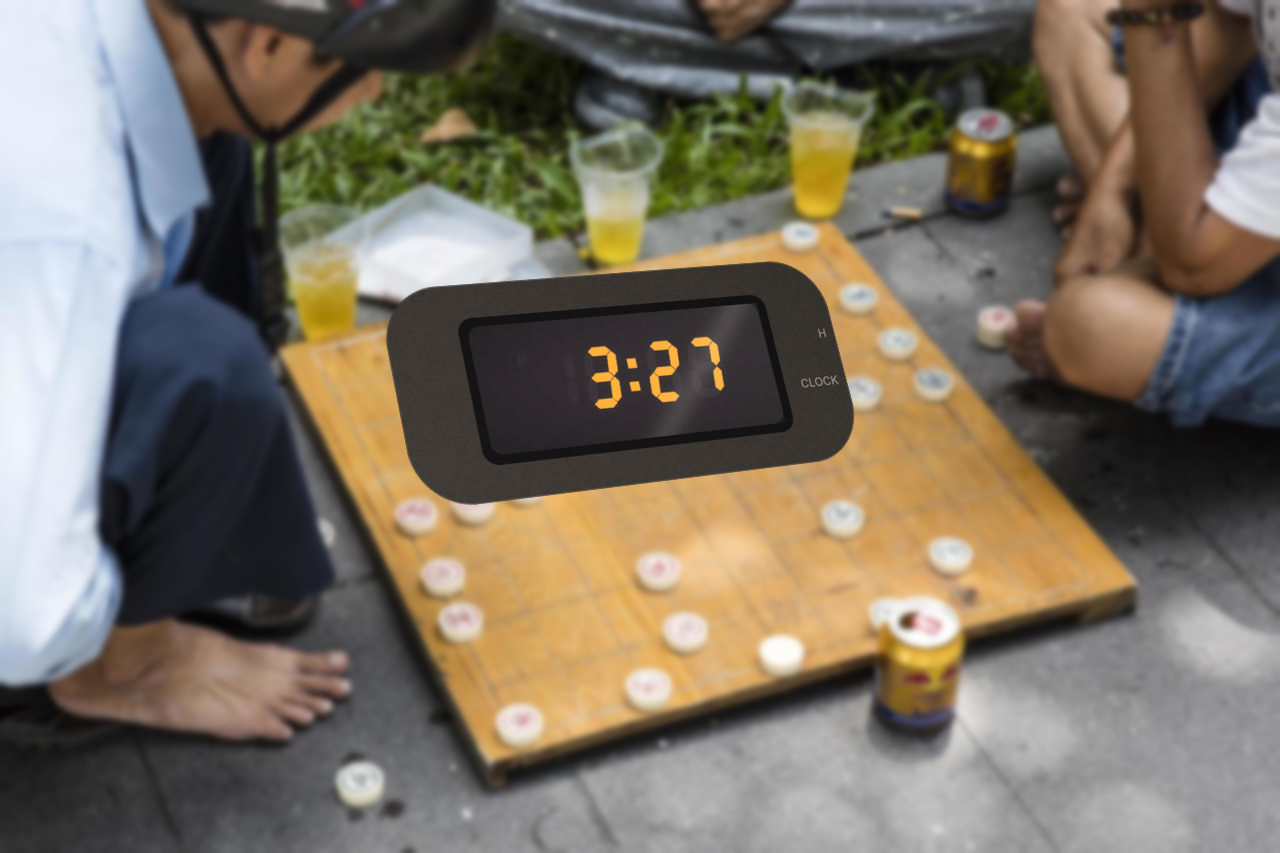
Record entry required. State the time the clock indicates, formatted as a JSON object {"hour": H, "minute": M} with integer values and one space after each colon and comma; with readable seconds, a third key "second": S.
{"hour": 3, "minute": 27}
